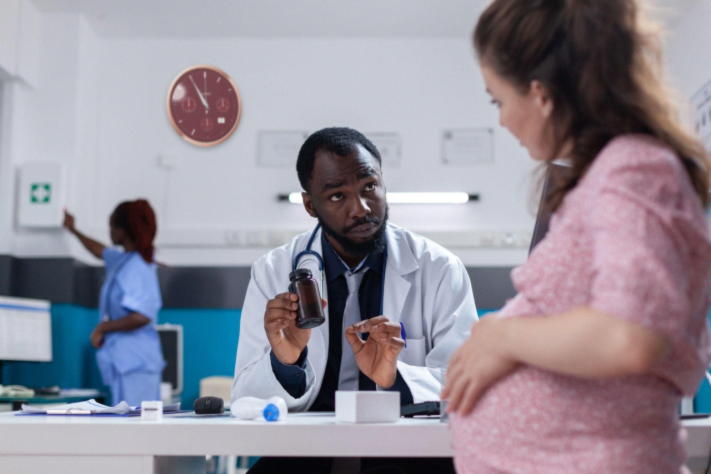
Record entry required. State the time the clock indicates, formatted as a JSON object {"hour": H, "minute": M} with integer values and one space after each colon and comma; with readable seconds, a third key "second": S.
{"hour": 10, "minute": 55}
